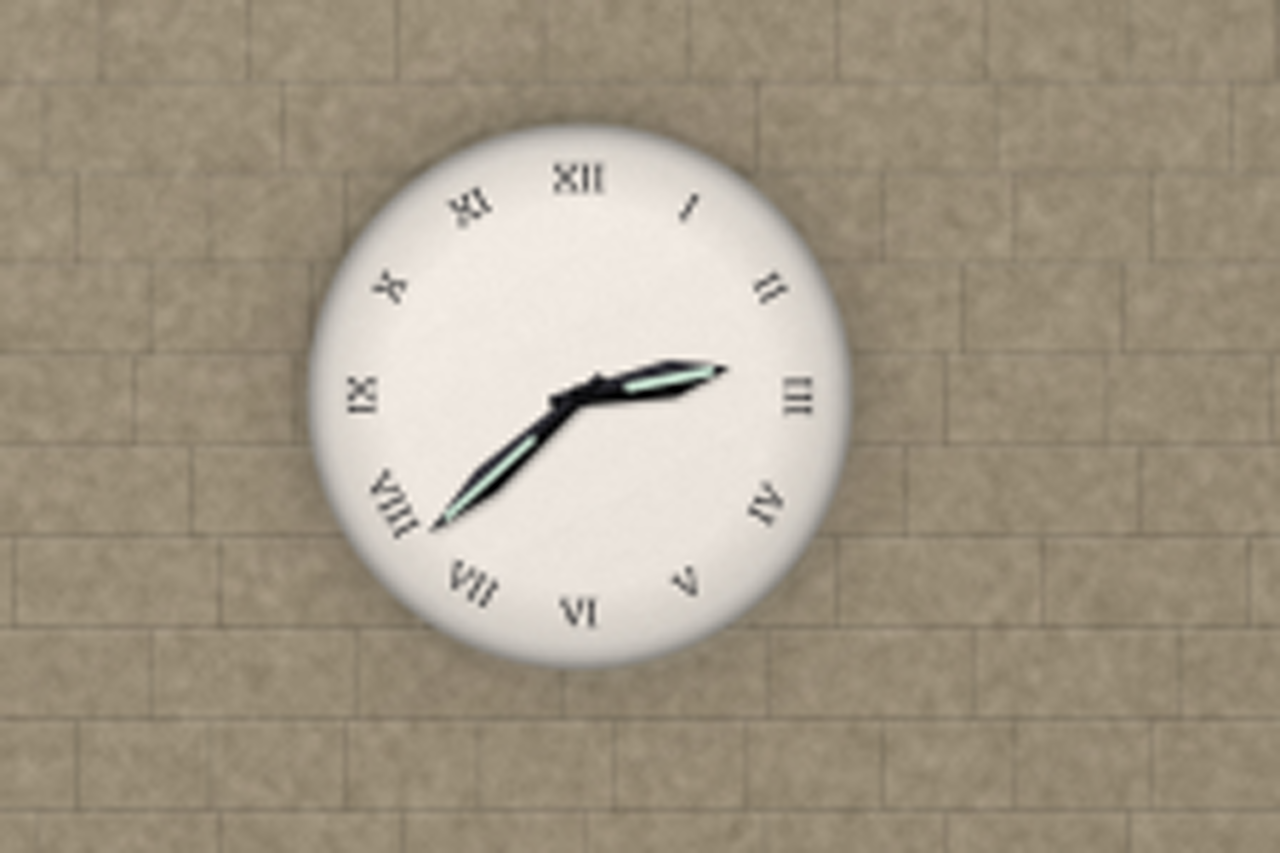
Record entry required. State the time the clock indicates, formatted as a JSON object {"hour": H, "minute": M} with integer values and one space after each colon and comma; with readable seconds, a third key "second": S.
{"hour": 2, "minute": 38}
